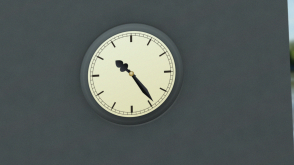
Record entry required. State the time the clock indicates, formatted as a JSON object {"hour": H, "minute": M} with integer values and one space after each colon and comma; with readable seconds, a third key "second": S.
{"hour": 10, "minute": 24}
